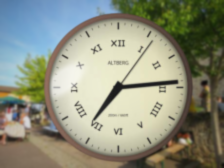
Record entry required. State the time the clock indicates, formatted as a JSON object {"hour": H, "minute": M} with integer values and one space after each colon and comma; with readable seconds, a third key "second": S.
{"hour": 7, "minute": 14, "second": 6}
